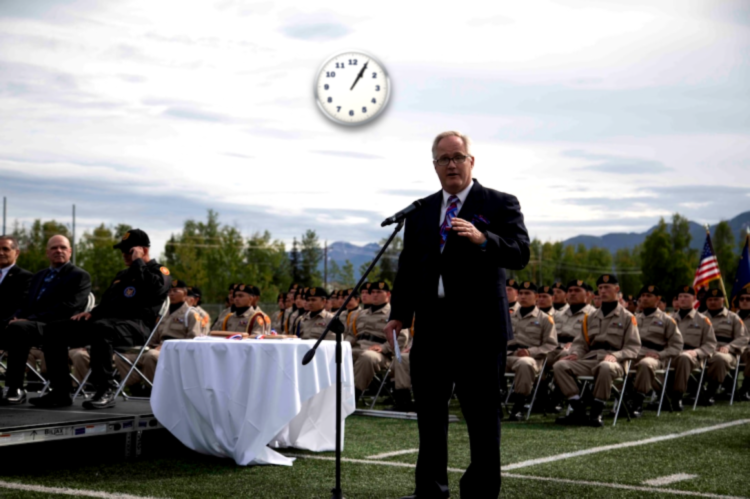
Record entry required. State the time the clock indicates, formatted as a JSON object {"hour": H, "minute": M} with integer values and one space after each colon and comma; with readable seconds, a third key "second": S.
{"hour": 1, "minute": 5}
